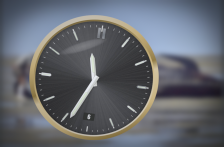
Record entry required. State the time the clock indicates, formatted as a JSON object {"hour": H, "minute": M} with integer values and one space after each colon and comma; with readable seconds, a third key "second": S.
{"hour": 11, "minute": 34}
